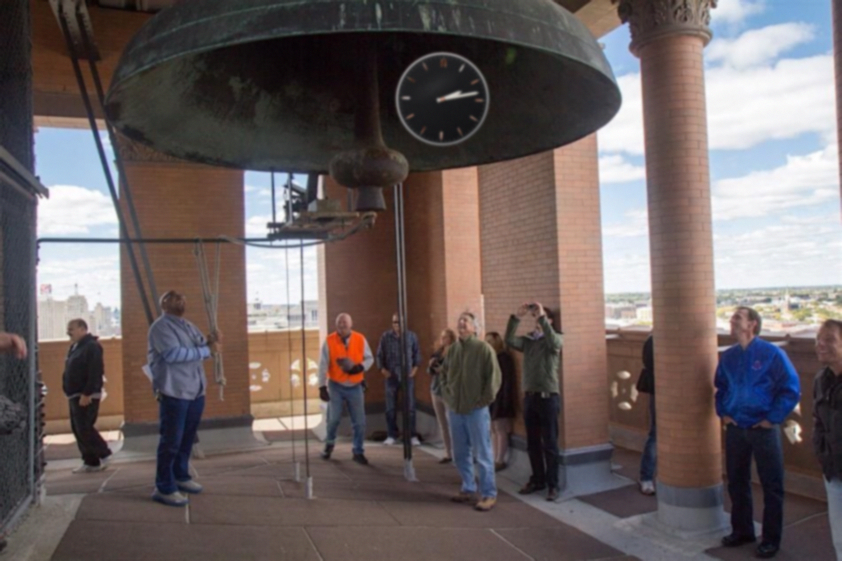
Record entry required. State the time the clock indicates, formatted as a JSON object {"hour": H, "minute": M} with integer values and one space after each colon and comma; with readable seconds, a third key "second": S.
{"hour": 2, "minute": 13}
